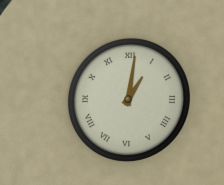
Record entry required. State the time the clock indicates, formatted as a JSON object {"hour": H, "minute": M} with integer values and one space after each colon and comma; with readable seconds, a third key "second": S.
{"hour": 1, "minute": 1}
